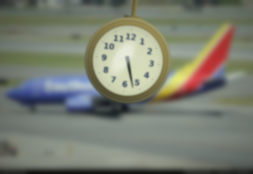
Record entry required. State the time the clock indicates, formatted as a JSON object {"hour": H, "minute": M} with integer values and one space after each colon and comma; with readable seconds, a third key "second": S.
{"hour": 5, "minute": 27}
